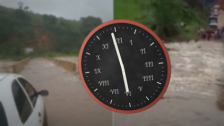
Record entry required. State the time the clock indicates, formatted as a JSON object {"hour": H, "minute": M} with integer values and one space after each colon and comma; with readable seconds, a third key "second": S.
{"hour": 5, "minute": 59}
